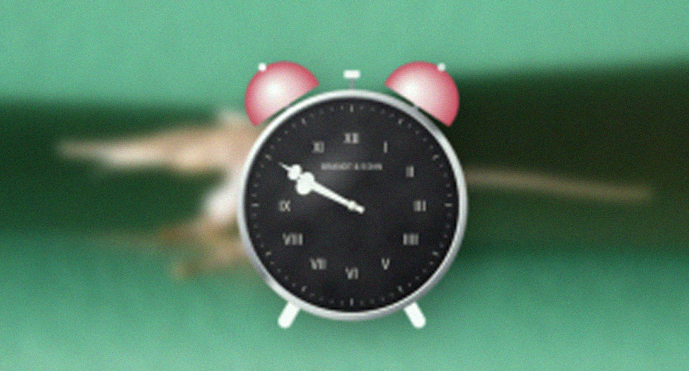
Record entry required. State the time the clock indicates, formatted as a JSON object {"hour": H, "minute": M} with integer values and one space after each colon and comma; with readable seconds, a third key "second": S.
{"hour": 9, "minute": 50}
